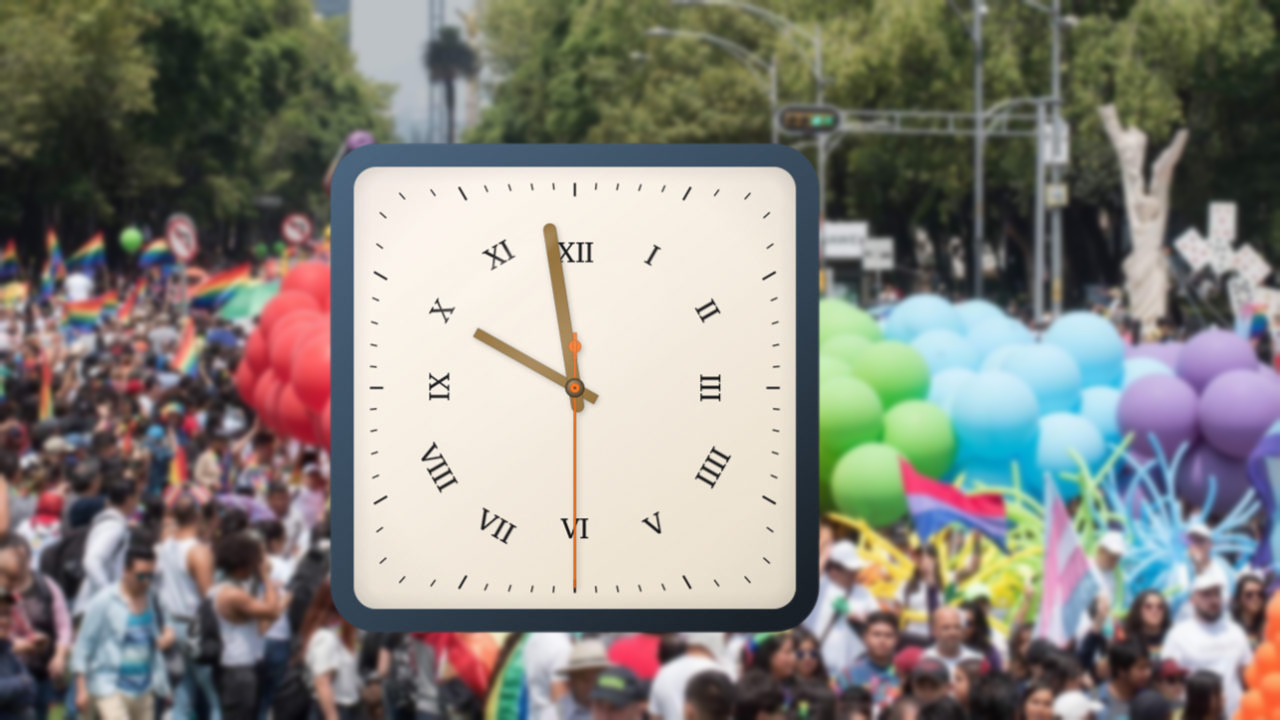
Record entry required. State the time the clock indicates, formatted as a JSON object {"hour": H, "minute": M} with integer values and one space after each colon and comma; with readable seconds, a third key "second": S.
{"hour": 9, "minute": 58, "second": 30}
